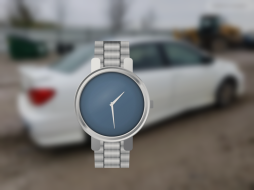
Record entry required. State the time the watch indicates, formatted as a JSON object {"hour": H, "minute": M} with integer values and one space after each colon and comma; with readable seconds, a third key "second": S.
{"hour": 1, "minute": 29}
